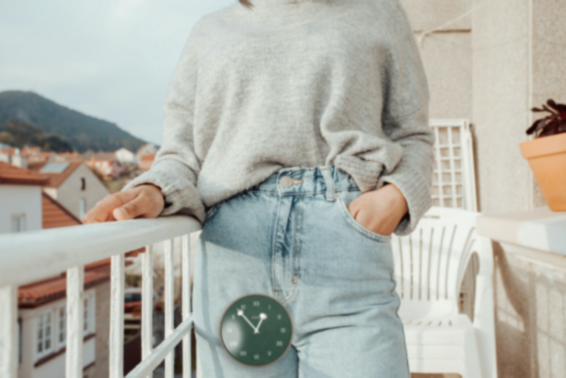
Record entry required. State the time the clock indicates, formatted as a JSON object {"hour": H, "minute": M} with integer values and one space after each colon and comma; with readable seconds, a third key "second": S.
{"hour": 12, "minute": 53}
